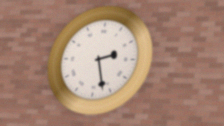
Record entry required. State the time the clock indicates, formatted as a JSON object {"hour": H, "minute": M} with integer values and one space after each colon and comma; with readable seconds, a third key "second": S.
{"hour": 2, "minute": 27}
